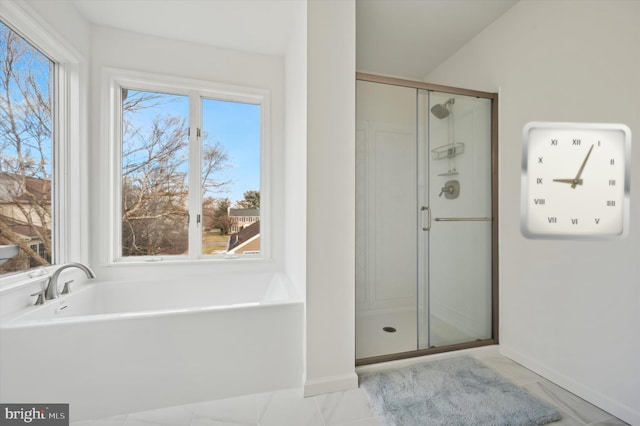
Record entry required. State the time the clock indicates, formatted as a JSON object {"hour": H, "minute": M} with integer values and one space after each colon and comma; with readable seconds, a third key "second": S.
{"hour": 9, "minute": 4}
